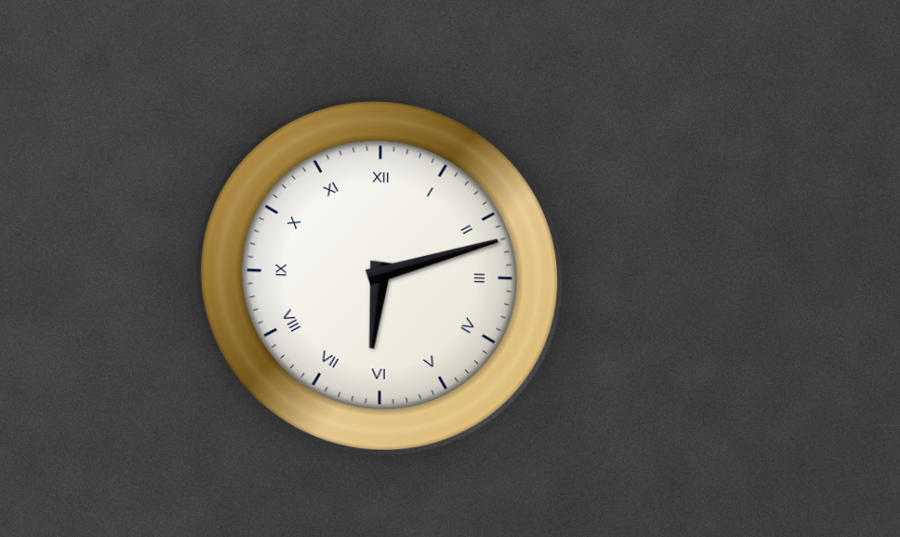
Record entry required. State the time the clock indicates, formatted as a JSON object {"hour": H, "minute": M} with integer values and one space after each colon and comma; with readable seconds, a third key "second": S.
{"hour": 6, "minute": 12}
